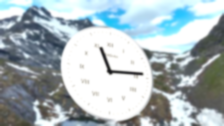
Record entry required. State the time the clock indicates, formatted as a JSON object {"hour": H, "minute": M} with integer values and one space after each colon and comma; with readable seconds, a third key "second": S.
{"hour": 11, "minute": 14}
